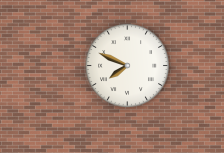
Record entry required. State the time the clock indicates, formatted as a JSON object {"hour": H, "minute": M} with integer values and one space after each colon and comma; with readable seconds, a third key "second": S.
{"hour": 7, "minute": 49}
